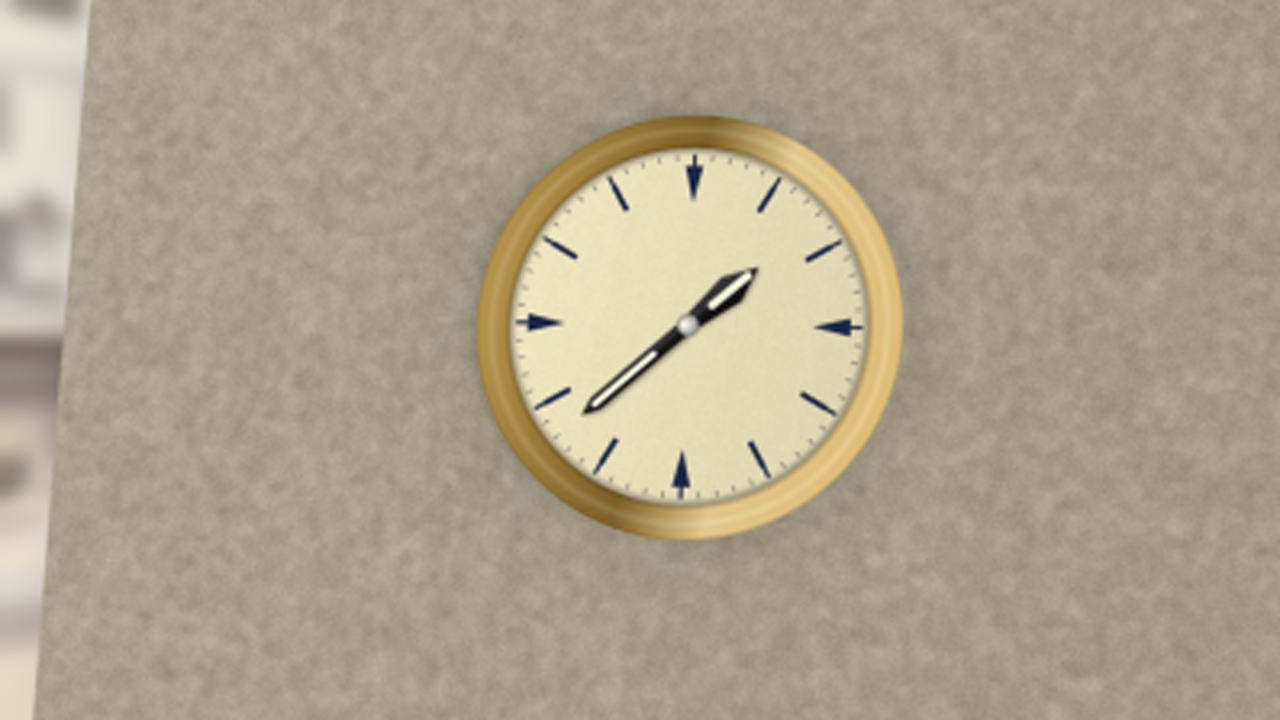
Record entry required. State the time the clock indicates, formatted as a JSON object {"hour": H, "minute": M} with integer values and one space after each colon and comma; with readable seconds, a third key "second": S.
{"hour": 1, "minute": 38}
